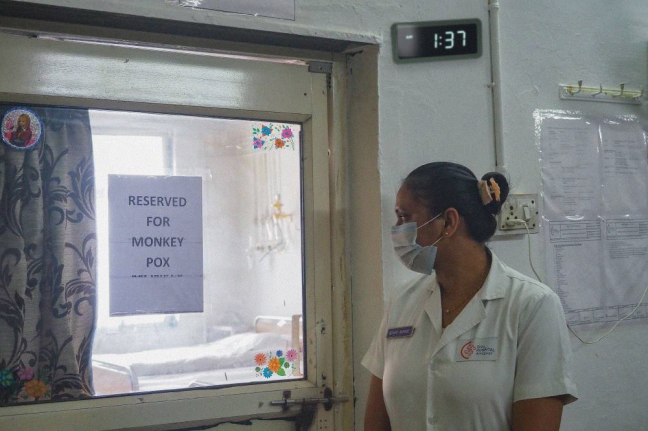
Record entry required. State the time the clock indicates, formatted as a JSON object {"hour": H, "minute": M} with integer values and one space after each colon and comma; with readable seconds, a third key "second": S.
{"hour": 1, "minute": 37}
